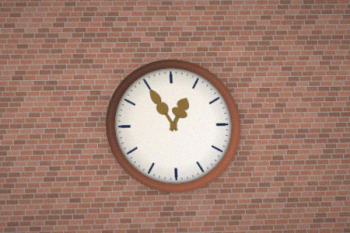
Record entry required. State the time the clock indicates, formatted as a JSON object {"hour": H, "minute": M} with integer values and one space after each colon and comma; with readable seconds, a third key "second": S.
{"hour": 12, "minute": 55}
